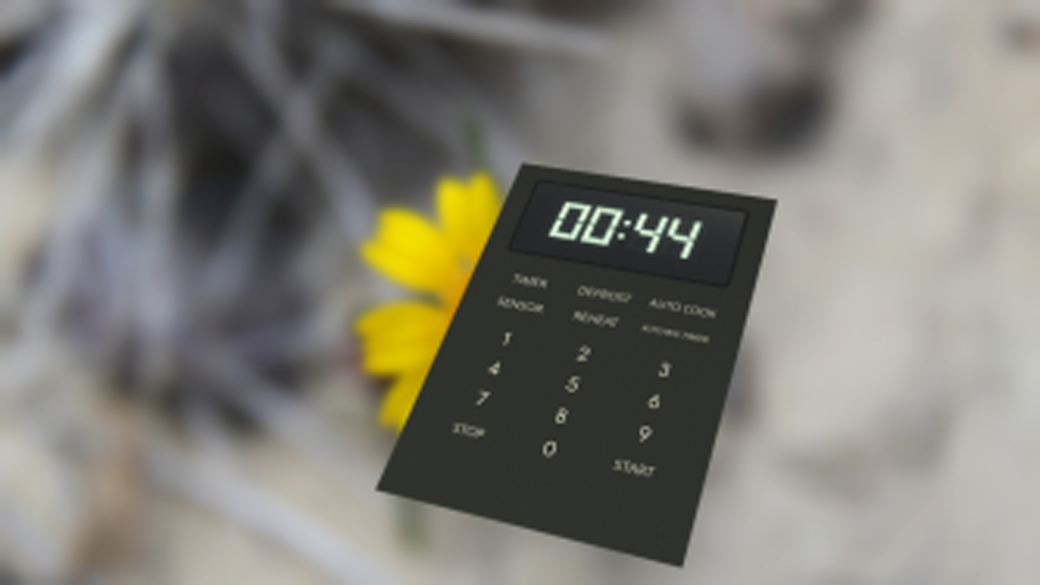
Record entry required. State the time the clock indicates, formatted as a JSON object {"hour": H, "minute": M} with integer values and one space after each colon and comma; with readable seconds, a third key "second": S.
{"hour": 0, "minute": 44}
